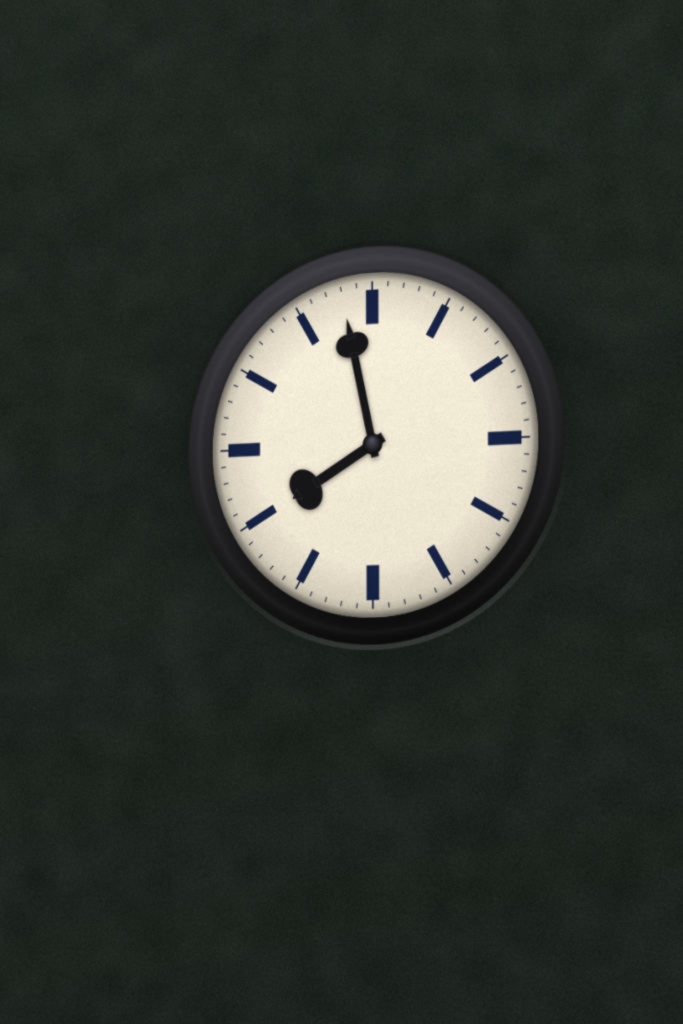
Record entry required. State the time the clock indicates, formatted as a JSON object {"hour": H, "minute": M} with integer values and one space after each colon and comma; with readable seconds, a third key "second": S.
{"hour": 7, "minute": 58}
